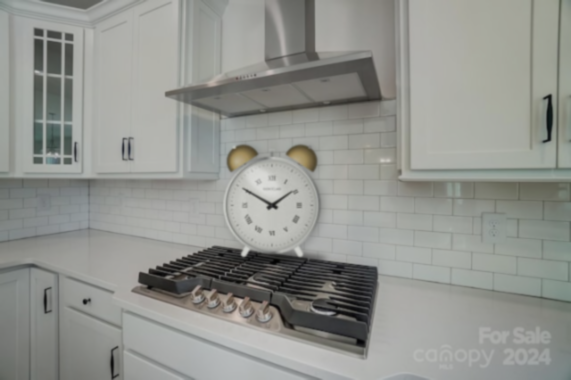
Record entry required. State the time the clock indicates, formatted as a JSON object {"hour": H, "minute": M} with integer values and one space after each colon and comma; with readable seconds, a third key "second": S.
{"hour": 1, "minute": 50}
